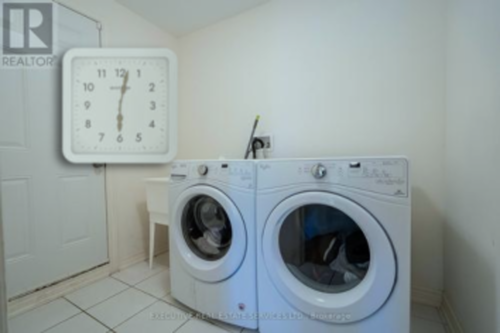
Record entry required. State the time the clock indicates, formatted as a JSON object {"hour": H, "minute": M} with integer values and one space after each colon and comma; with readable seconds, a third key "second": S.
{"hour": 6, "minute": 2}
